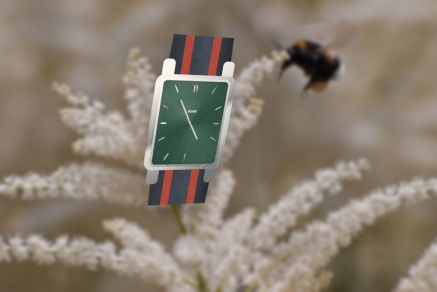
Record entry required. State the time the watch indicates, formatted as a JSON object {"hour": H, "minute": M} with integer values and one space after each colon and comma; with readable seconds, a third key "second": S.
{"hour": 4, "minute": 55}
